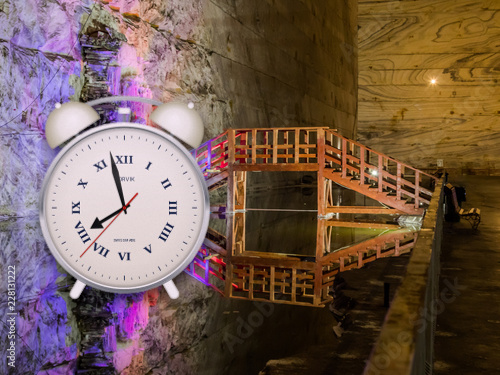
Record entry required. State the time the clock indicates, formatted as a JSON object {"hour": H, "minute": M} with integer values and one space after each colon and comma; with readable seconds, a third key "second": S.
{"hour": 7, "minute": 57, "second": 37}
